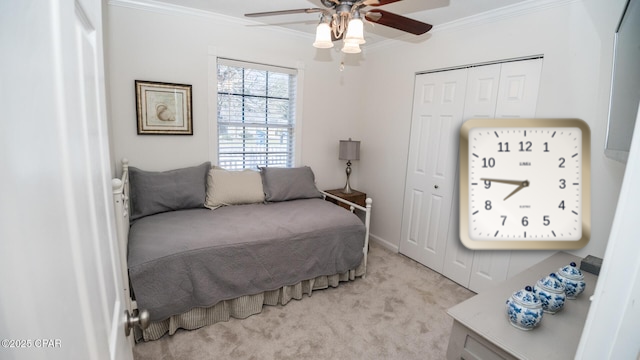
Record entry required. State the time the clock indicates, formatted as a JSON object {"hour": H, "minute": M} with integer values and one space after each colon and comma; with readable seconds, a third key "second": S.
{"hour": 7, "minute": 46}
